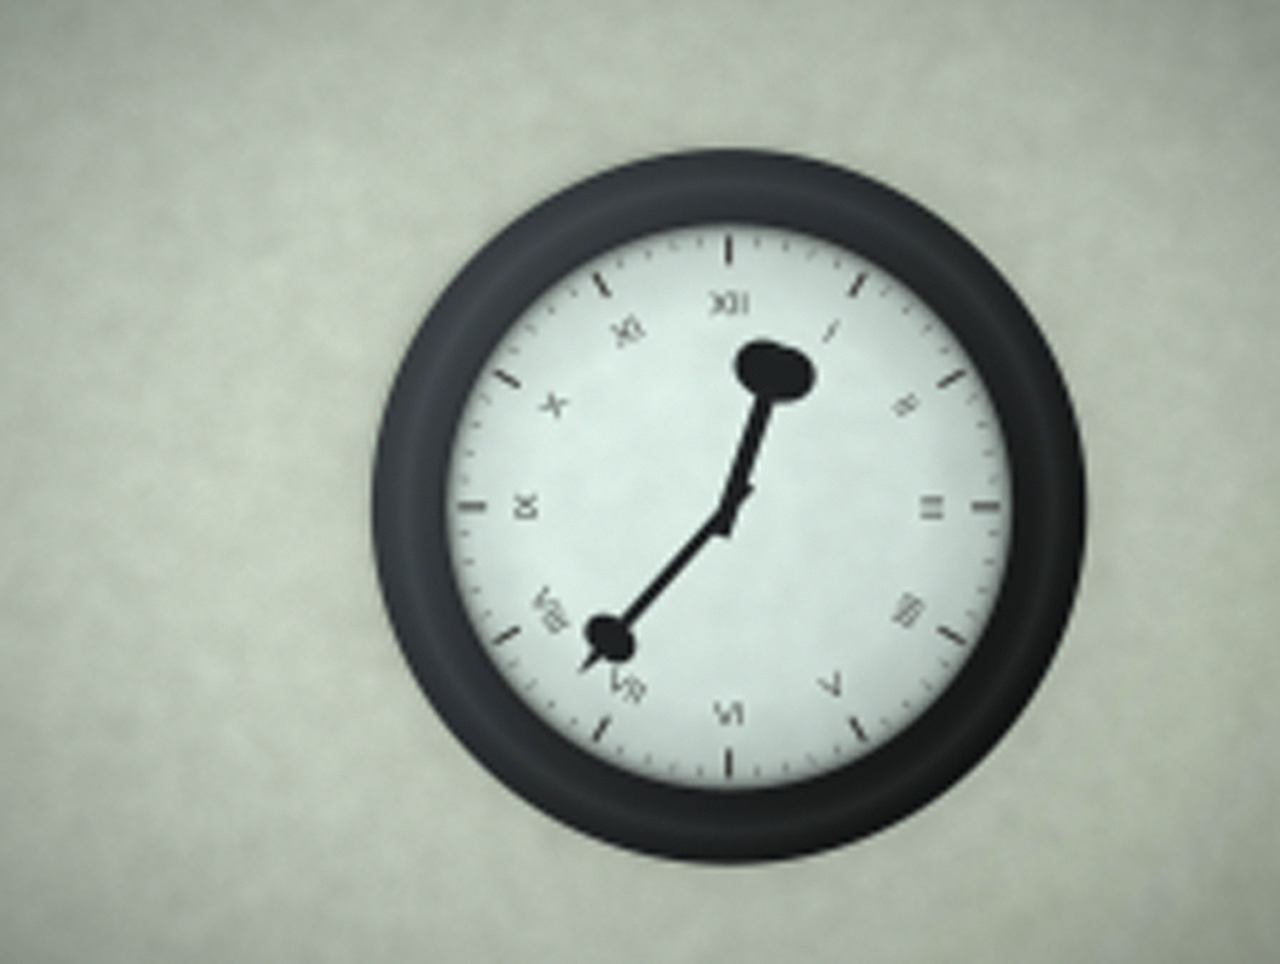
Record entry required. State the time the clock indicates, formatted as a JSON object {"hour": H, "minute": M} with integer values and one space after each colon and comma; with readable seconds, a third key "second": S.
{"hour": 12, "minute": 37}
